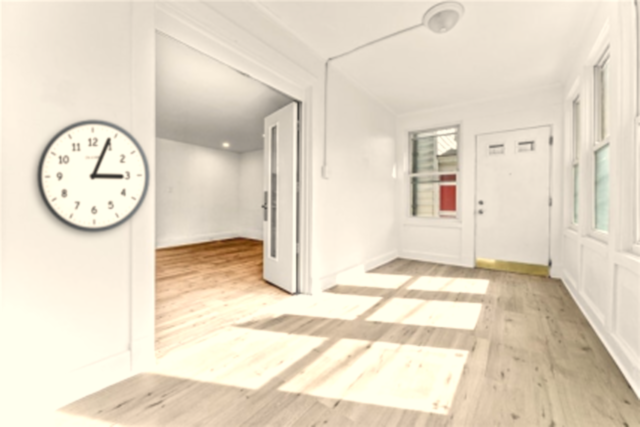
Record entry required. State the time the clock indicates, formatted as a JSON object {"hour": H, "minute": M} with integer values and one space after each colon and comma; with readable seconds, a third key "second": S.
{"hour": 3, "minute": 4}
